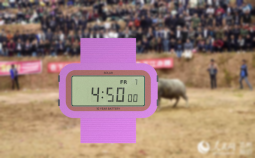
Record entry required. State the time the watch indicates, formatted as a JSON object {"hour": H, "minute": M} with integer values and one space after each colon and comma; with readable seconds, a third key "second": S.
{"hour": 4, "minute": 50, "second": 0}
